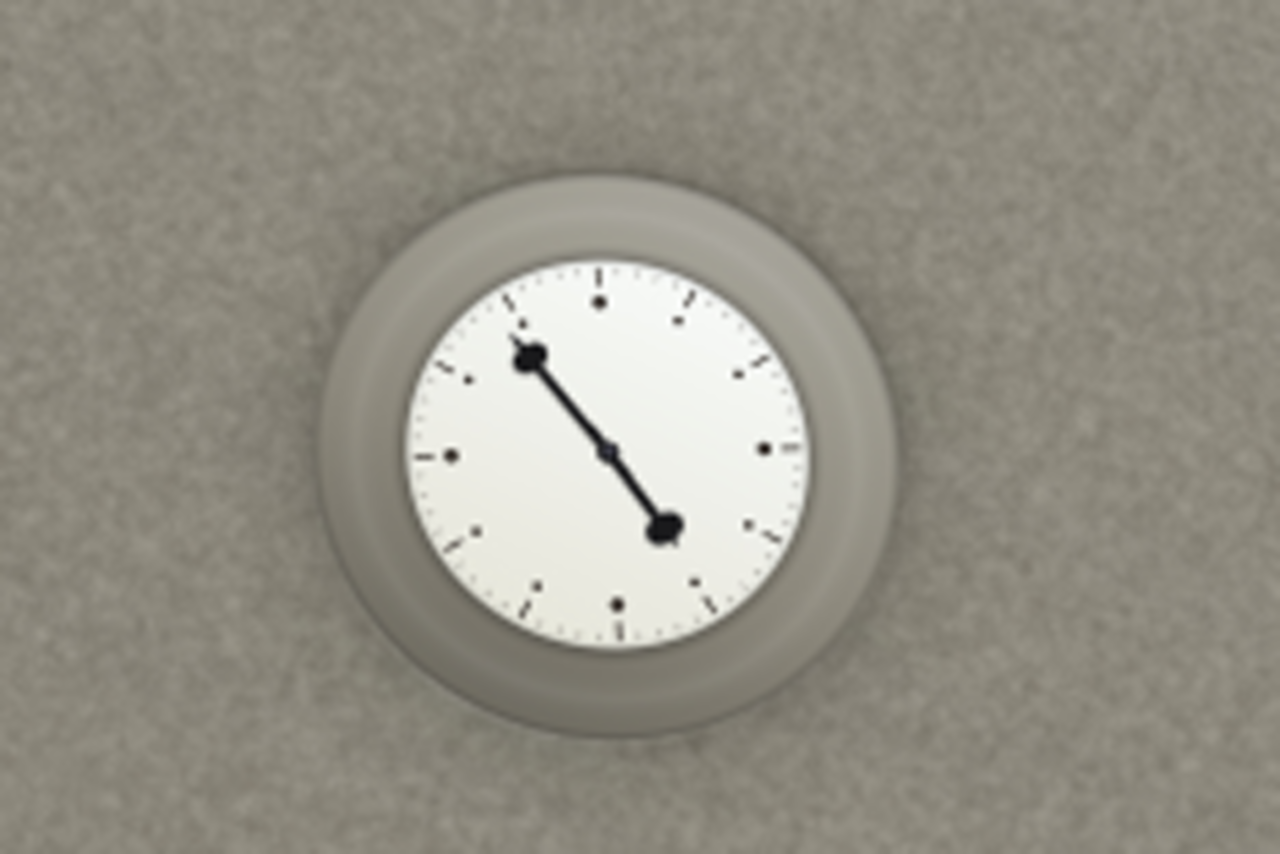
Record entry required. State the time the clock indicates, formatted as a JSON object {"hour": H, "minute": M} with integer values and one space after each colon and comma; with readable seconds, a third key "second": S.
{"hour": 4, "minute": 54}
